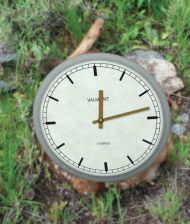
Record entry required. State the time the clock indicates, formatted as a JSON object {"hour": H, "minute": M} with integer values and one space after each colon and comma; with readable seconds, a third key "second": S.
{"hour": 12, "minute": 13}
